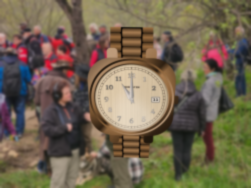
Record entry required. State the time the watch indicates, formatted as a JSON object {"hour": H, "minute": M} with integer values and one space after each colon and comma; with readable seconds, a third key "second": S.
{"hour": 11, "minute": 0}
